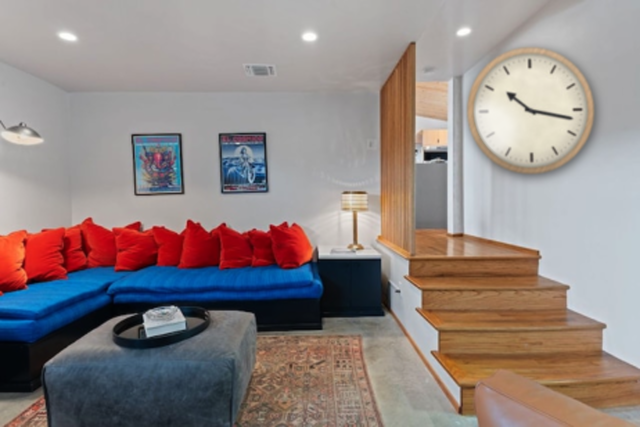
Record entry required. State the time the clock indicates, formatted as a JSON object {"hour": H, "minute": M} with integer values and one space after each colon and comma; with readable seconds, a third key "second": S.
{"hour": 10, "minute": 17}
